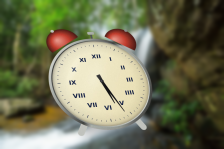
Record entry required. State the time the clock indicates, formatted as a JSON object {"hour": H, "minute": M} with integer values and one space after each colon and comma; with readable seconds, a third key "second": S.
{"hour": 5, "minute": 26}
